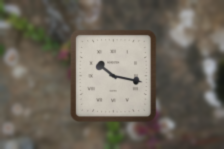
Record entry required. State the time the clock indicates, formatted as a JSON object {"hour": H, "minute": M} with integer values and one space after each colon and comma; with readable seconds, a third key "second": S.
{"hour": 10, "minute": 17}
